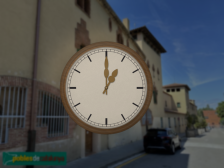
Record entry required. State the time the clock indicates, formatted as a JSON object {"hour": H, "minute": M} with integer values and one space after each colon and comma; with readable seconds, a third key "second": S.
{"hour": 1, "minute": 0}
